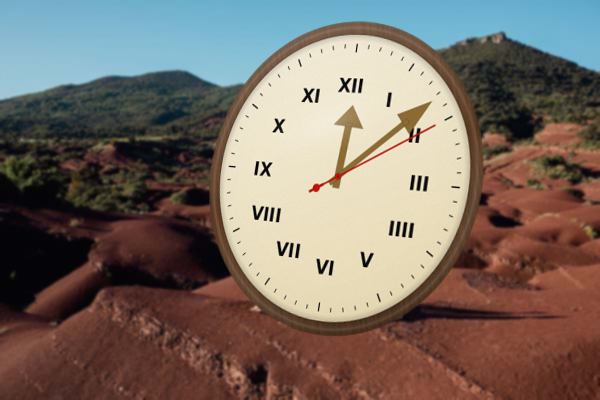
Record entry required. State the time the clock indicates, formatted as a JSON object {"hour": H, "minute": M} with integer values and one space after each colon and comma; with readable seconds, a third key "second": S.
{"hour": 12, "minute": 8, "second": 10}
